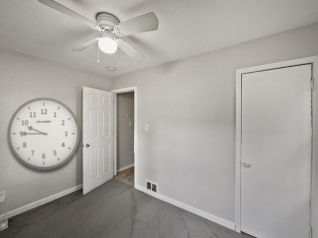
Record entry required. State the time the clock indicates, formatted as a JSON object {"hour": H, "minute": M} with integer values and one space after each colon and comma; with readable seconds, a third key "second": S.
{"hour": 9, "minute": 45}
